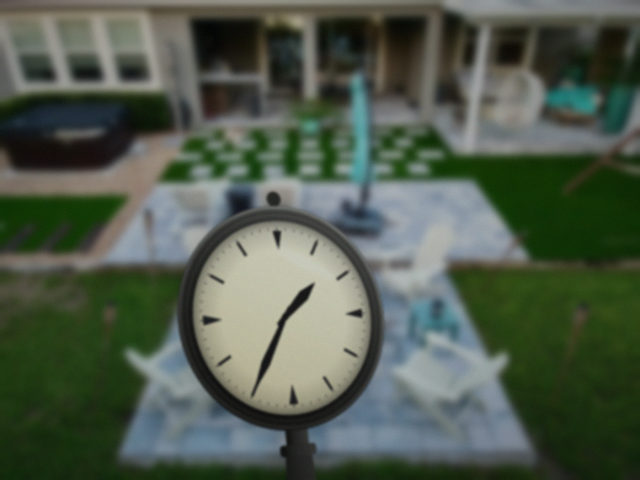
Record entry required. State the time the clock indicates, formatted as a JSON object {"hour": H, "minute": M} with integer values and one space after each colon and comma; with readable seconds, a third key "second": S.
{"hour": 1, "minute": 35}
